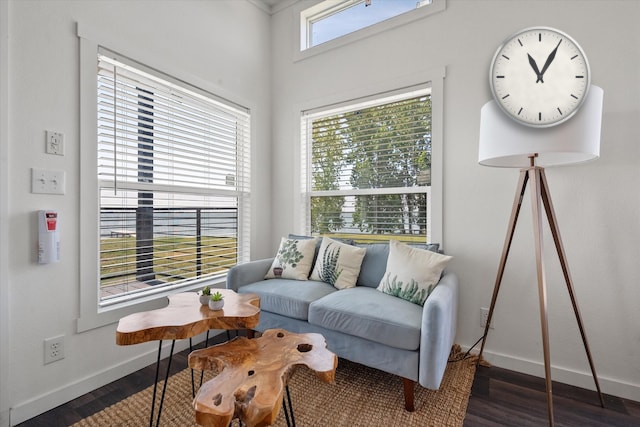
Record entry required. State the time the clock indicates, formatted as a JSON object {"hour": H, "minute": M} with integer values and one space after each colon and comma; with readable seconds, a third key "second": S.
{"hour": 11, "minute": 5}
